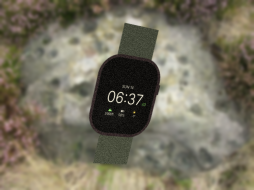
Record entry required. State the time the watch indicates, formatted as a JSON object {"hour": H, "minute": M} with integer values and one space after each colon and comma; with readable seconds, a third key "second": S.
{"hour": 6, "minute": 37}
